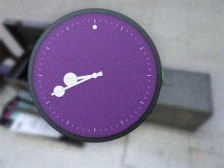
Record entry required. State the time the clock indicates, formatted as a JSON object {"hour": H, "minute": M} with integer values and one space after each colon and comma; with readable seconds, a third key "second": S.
{"hour": 8, "minute": 41}
